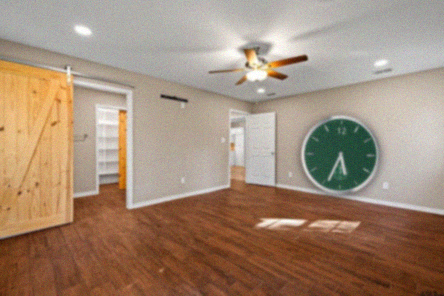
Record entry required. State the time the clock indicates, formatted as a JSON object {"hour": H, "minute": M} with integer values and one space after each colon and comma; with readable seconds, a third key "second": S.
{"hour": 5, "minute": 34}
